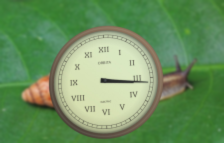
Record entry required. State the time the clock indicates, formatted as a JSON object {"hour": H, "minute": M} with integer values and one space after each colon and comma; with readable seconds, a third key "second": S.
{"hour": 3, "minute": 16}
